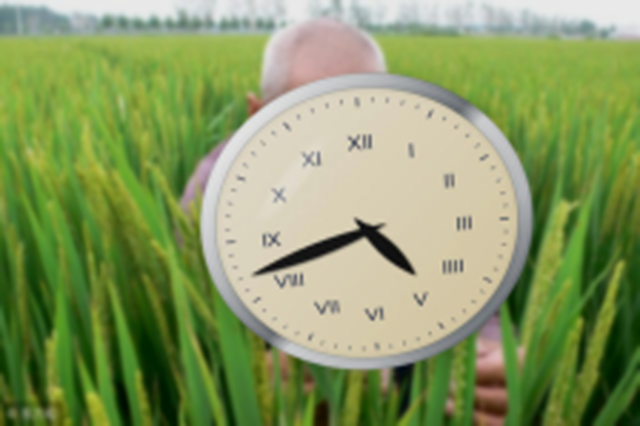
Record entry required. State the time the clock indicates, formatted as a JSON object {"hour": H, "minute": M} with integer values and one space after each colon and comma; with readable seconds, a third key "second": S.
{"hour": 4, "minute": 42}
